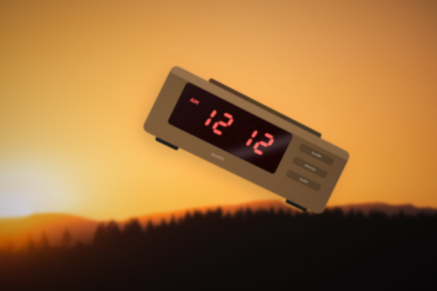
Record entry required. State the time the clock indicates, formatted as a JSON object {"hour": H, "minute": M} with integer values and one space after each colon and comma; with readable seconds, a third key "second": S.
{"hour": 12, "minute": 12}
